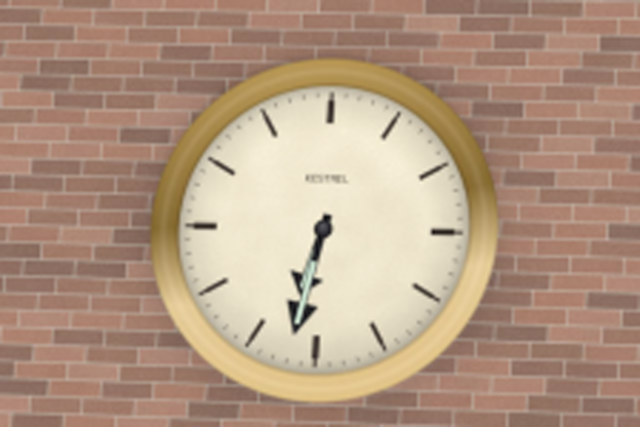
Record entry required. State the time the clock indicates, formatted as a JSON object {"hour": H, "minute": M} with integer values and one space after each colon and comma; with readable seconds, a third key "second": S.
{"hour": 6, "minute": 32}
